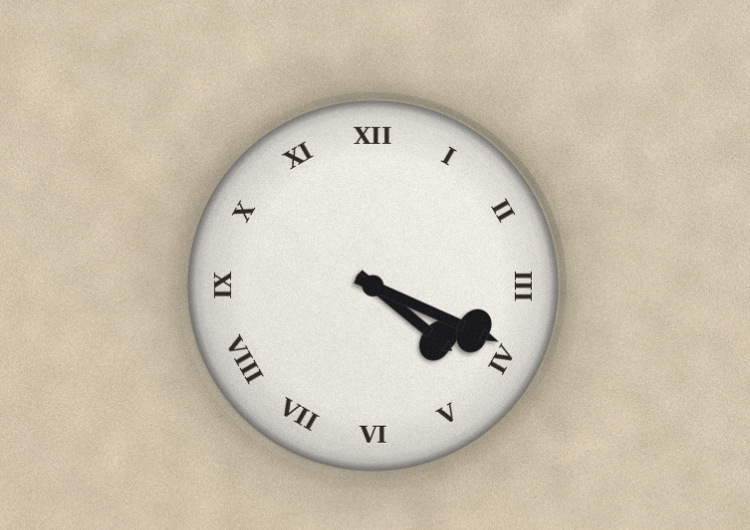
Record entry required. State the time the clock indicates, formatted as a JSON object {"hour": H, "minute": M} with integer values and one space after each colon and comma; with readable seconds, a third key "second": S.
{"hour": 4, "minute": 19}
